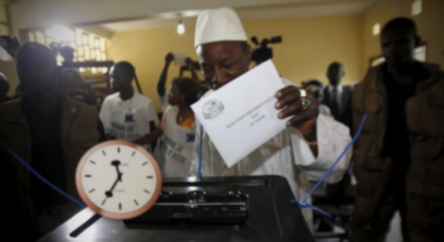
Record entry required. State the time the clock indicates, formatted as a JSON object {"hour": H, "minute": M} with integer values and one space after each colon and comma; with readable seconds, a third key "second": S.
{"hour": 11, "minute": 35}
